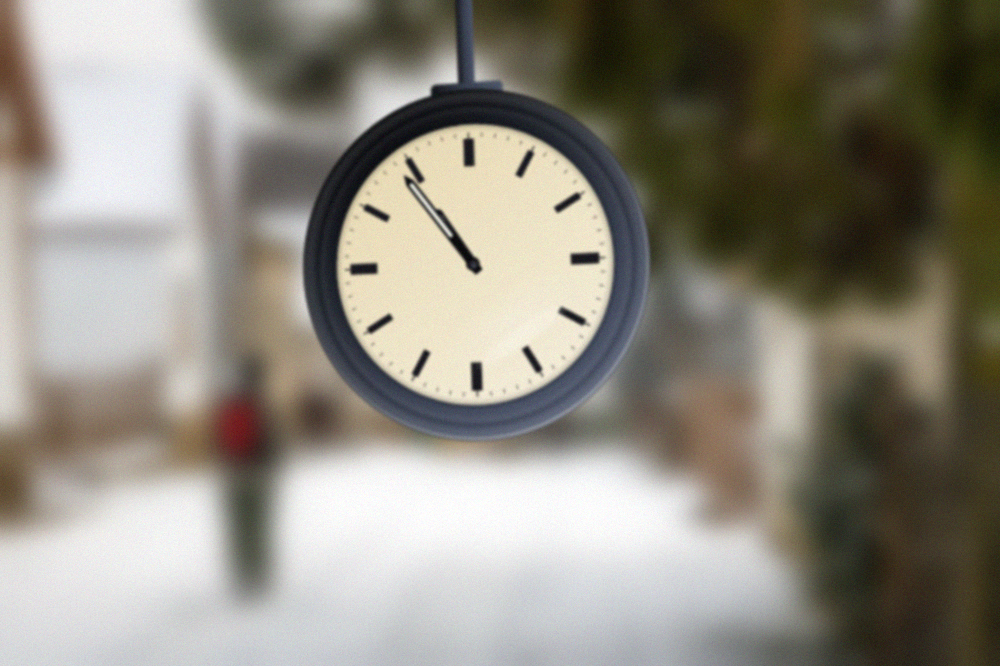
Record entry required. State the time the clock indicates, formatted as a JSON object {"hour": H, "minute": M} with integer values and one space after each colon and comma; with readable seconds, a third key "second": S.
{"hour": 10, "minute": 54}
